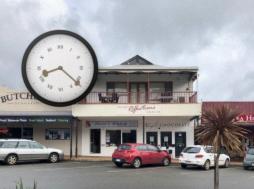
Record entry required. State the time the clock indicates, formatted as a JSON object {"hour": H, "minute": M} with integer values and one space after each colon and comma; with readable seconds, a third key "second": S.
{"hour": 8, "minute": 22}
